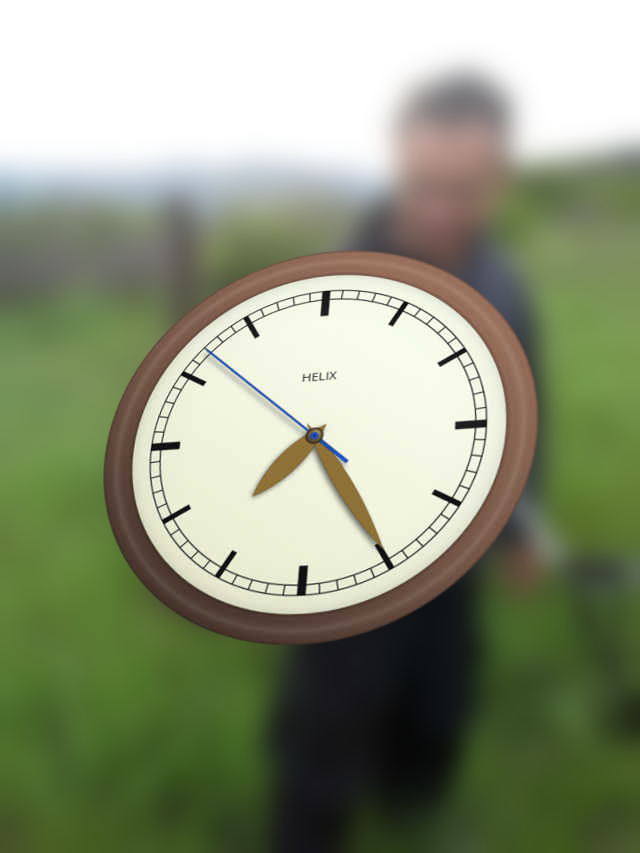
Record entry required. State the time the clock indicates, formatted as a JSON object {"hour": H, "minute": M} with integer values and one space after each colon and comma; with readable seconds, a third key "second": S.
{"hour": 7, "minute": 24, "second": 52}
